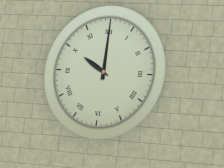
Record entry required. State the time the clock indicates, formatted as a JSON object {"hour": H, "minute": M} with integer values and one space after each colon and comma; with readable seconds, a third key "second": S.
{"hour": 10, "minute": 0}
